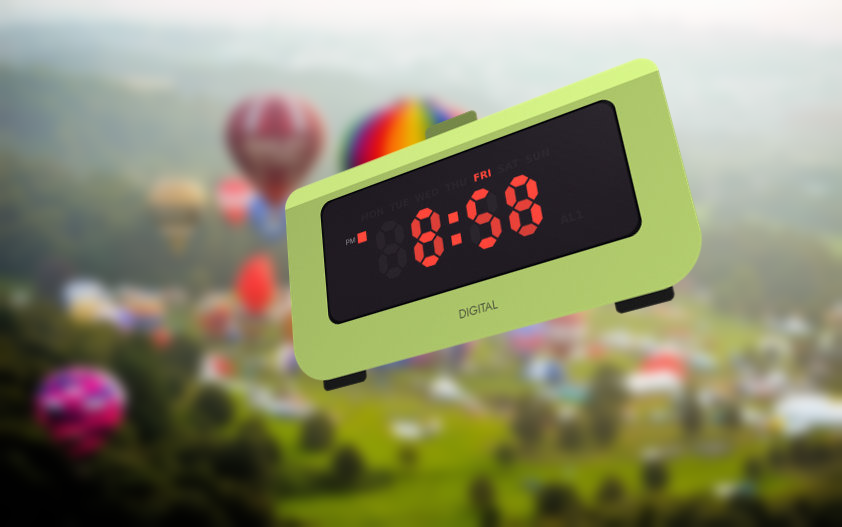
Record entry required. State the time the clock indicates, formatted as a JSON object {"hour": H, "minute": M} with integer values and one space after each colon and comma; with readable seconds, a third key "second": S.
{"hour": 8, "minute": 58}
